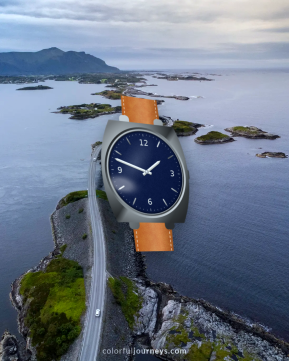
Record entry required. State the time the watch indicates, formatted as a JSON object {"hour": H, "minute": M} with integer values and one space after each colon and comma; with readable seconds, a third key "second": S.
{"hour": 1, "minute": 48}
